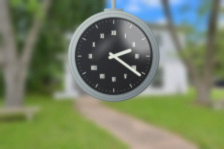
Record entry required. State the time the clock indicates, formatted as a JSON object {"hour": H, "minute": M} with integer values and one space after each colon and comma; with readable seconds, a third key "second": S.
{"hour": 2, "minute": 21}
